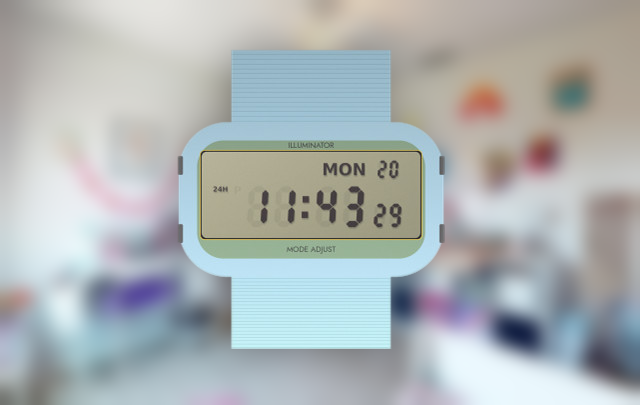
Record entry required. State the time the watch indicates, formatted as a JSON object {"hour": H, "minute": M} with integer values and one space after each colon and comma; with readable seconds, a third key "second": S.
{"hour": 11, "minute": 43, "second": 29}
